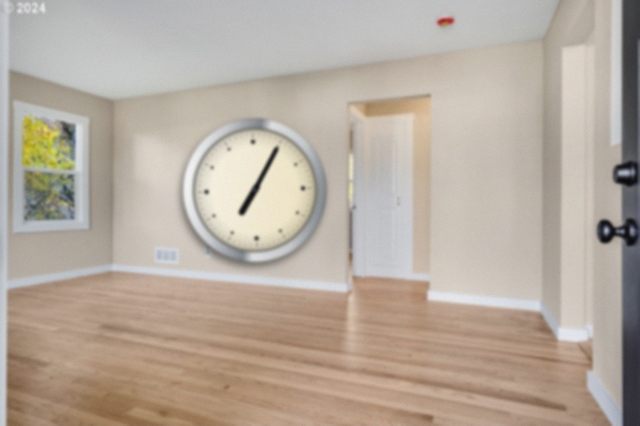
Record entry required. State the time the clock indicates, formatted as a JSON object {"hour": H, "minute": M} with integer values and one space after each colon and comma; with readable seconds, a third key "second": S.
{"hour": 7, "minute": 5}
